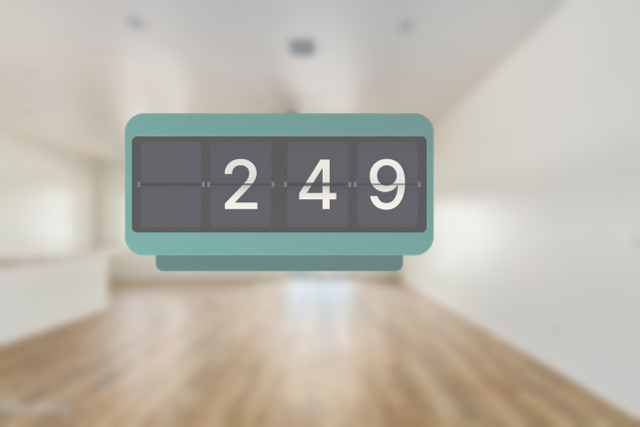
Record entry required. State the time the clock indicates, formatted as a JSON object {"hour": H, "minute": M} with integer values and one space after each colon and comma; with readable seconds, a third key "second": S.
{"hour": 2, "minute": 49}
